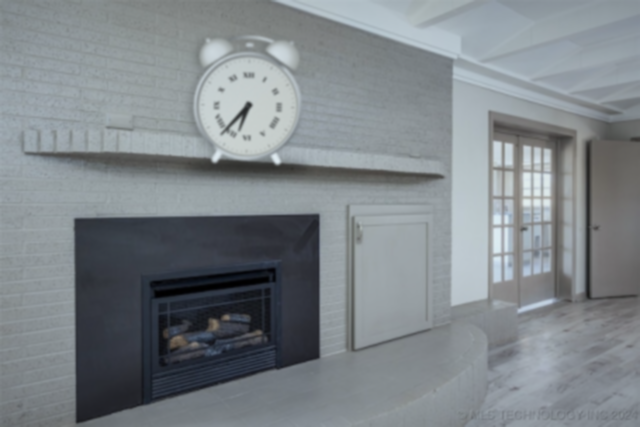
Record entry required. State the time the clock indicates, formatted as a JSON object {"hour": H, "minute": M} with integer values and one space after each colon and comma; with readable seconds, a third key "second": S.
{"hour": 6, "minute": 37}
